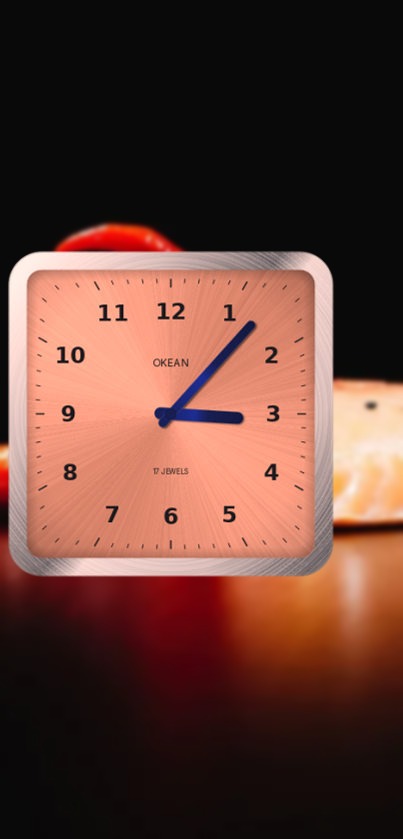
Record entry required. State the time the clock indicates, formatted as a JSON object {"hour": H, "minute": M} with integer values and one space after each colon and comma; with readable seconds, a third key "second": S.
{"hour": 3, "minute": 7}
